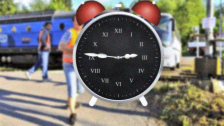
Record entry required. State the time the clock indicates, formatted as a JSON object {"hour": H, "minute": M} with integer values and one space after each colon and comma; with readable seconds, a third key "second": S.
{"hour": 2, "minute": 46}
